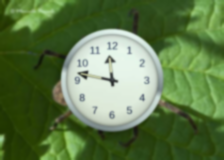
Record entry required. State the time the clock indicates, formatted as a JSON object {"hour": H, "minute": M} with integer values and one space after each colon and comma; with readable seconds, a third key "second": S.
{"hour": 11, "minute": 47}
